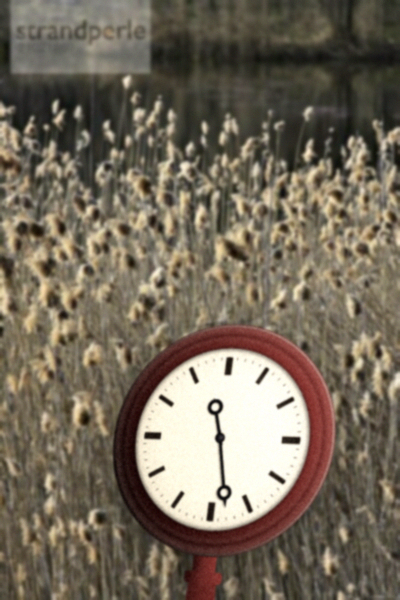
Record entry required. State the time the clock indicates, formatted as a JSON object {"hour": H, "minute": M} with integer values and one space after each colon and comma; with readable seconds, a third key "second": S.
{"hour": 11, "minute": 28}
